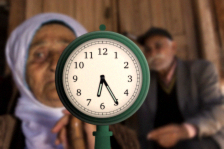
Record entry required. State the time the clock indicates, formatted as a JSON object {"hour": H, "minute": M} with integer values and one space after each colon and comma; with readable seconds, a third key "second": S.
{"hour": 6, "minute": 25}
